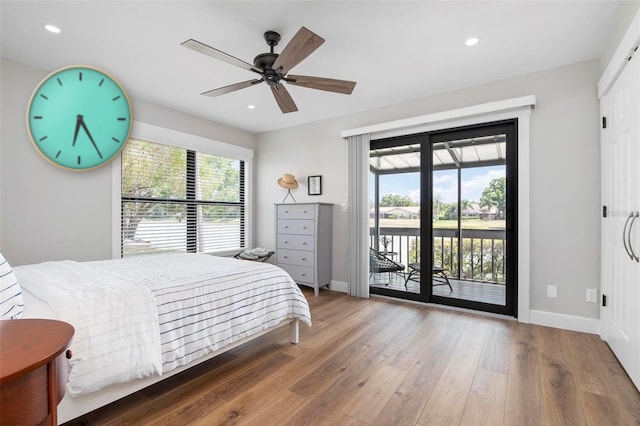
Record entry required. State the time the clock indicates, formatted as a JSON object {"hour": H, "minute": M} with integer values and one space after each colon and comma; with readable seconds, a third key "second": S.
{"hour": 6, "minute": 25}
